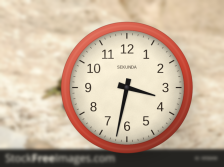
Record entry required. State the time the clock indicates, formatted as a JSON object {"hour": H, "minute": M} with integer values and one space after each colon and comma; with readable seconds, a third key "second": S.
{"hour": 3, "minute": 32}
